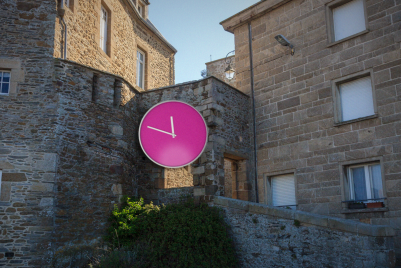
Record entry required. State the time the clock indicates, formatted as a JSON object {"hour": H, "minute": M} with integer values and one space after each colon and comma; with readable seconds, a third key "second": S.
{"hour": 11, "minute": 48}
